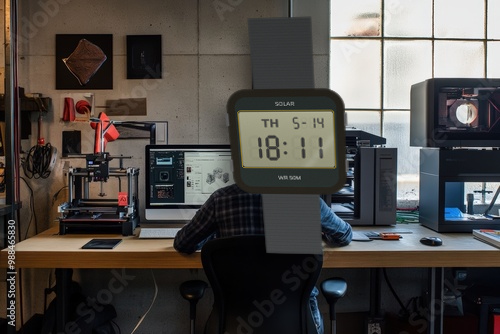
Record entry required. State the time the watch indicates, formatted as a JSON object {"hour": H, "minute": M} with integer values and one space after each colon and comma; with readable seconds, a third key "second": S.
{"hour": 18, "minute": 11}
